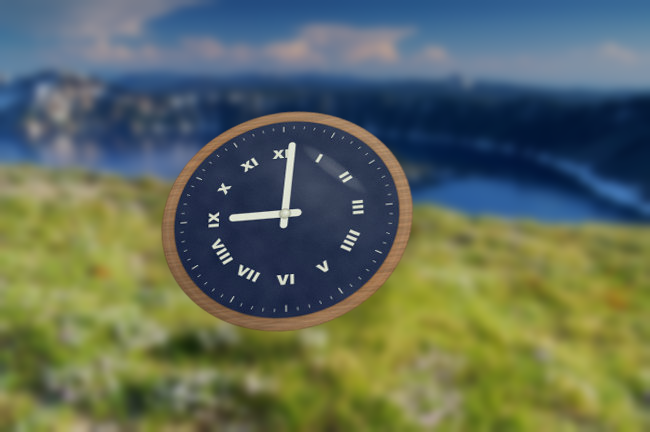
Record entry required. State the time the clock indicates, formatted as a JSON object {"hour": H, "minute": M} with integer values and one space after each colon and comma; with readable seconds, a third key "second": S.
{"hour": 9, "minute": 1}
